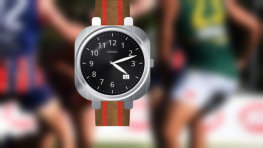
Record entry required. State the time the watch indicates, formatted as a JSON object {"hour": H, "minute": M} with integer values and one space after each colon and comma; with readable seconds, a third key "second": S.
{"hour": 4, "minute": 12}
